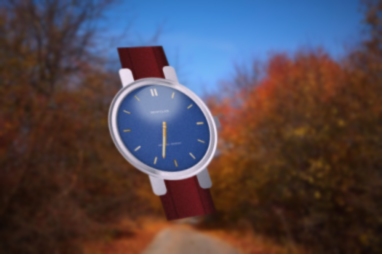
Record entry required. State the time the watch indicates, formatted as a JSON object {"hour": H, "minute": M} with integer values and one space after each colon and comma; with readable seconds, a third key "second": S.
{"hour": 6, "minute": 33}
